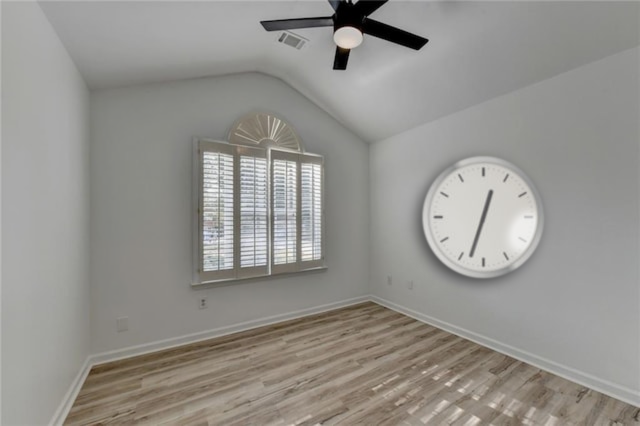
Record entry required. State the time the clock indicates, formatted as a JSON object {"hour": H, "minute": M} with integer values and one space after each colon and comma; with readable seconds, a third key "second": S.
{"hour": 12, "minute": 33}
